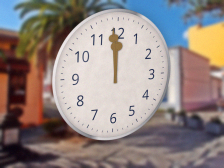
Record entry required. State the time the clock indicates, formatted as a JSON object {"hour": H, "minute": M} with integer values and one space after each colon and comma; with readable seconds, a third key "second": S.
{"hour": 11, "minute": 59}
